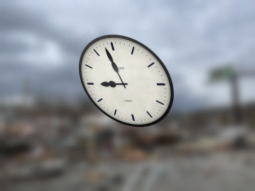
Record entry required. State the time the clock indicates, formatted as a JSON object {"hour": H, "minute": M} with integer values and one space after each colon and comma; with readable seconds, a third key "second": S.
{"hour": 8, "minute": 58}
